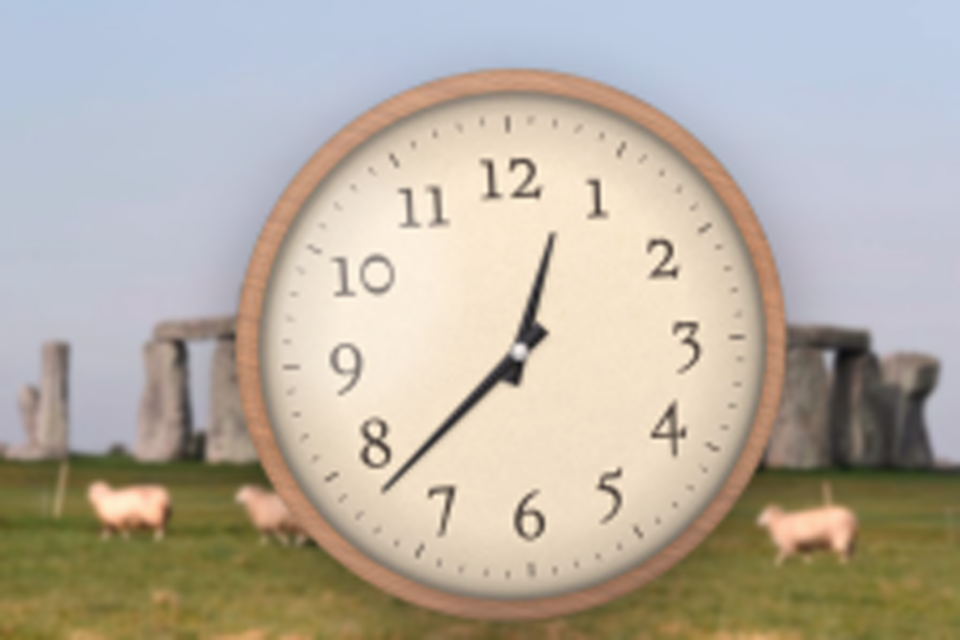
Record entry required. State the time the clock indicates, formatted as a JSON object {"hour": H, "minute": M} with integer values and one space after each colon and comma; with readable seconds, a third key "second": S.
{"hour": 12, "minute": 38}
